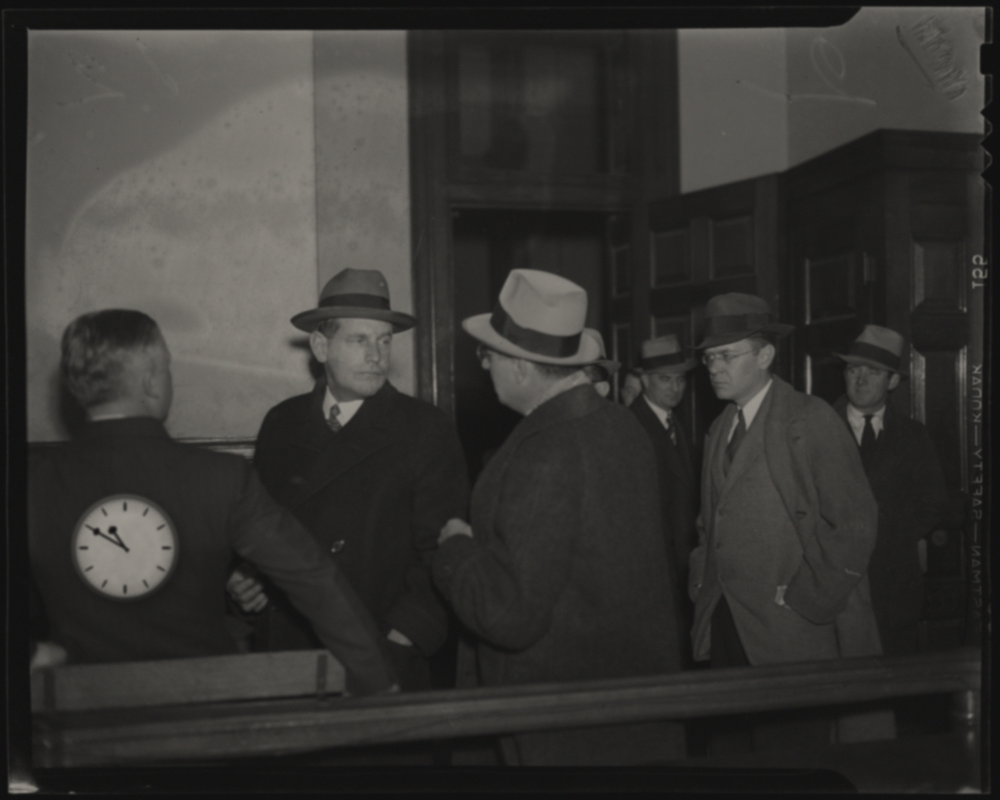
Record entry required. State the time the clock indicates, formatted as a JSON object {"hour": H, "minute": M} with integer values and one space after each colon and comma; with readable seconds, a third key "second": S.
{"hour": 10, "minute": 50}
